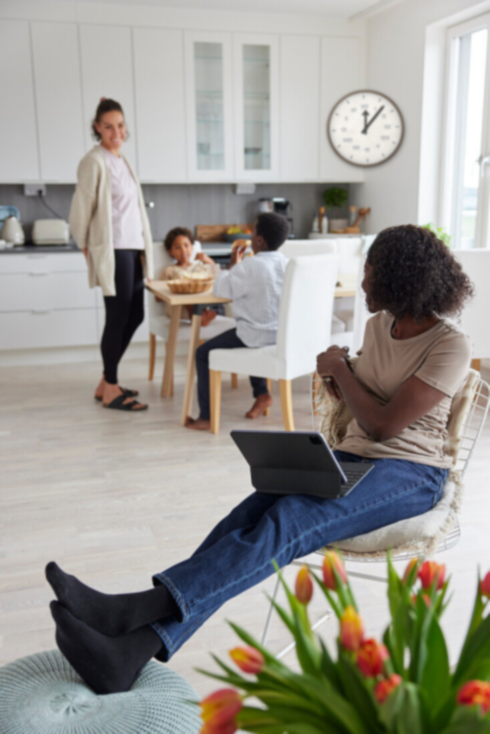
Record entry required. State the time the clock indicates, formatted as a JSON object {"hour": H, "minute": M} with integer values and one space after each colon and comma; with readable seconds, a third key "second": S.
{"hour": 12, "minute": 7}
